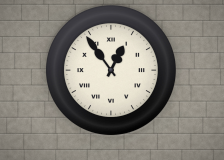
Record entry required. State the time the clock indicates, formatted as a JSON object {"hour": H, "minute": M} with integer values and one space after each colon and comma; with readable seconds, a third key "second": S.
{"hour": 12, "minute": 54}
